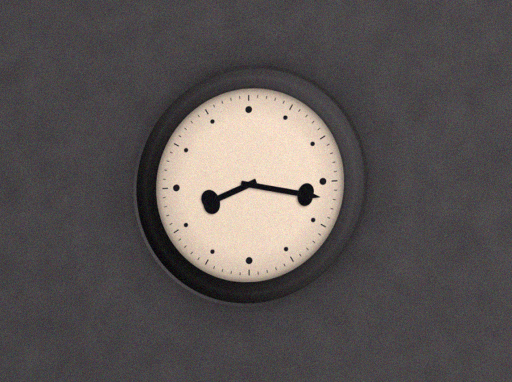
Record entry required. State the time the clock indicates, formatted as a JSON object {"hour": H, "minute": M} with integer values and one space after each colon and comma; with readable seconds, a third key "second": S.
{"hour": 8, "minute": 17}
